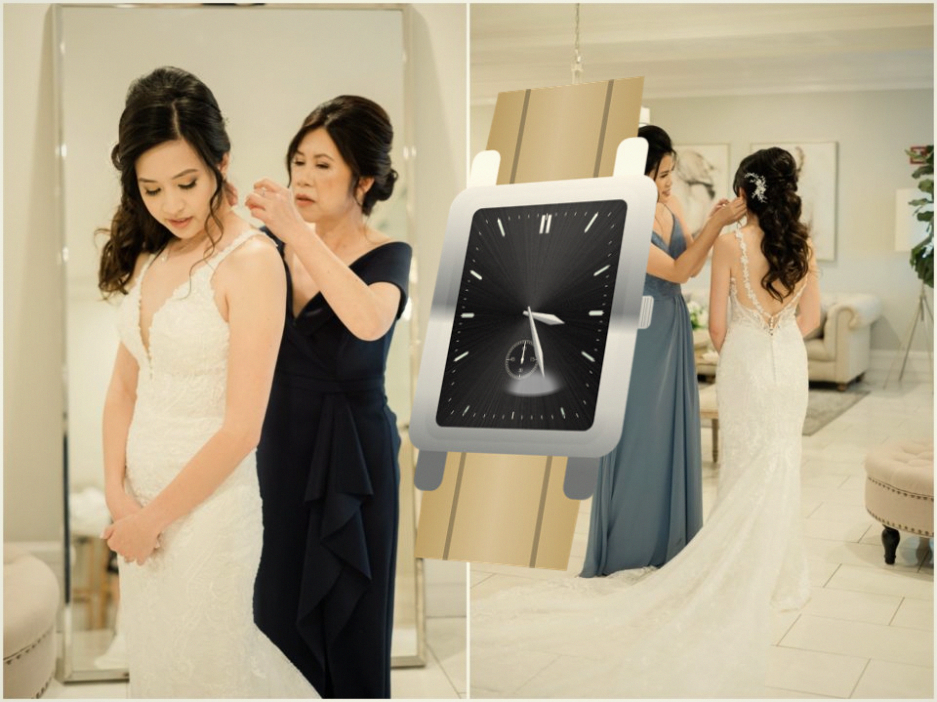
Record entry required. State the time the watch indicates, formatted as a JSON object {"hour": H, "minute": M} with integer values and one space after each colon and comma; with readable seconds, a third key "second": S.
{"hour": 3, "minute": 26}
